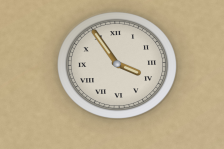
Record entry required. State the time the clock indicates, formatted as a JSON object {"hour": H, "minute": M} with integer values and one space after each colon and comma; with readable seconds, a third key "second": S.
{"hour": 3, "minute": 55}
